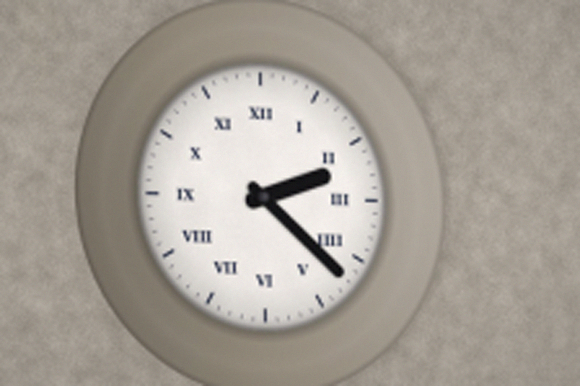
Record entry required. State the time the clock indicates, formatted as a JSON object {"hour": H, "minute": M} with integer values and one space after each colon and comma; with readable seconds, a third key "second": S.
{"hour": 2, "minute": 22}
